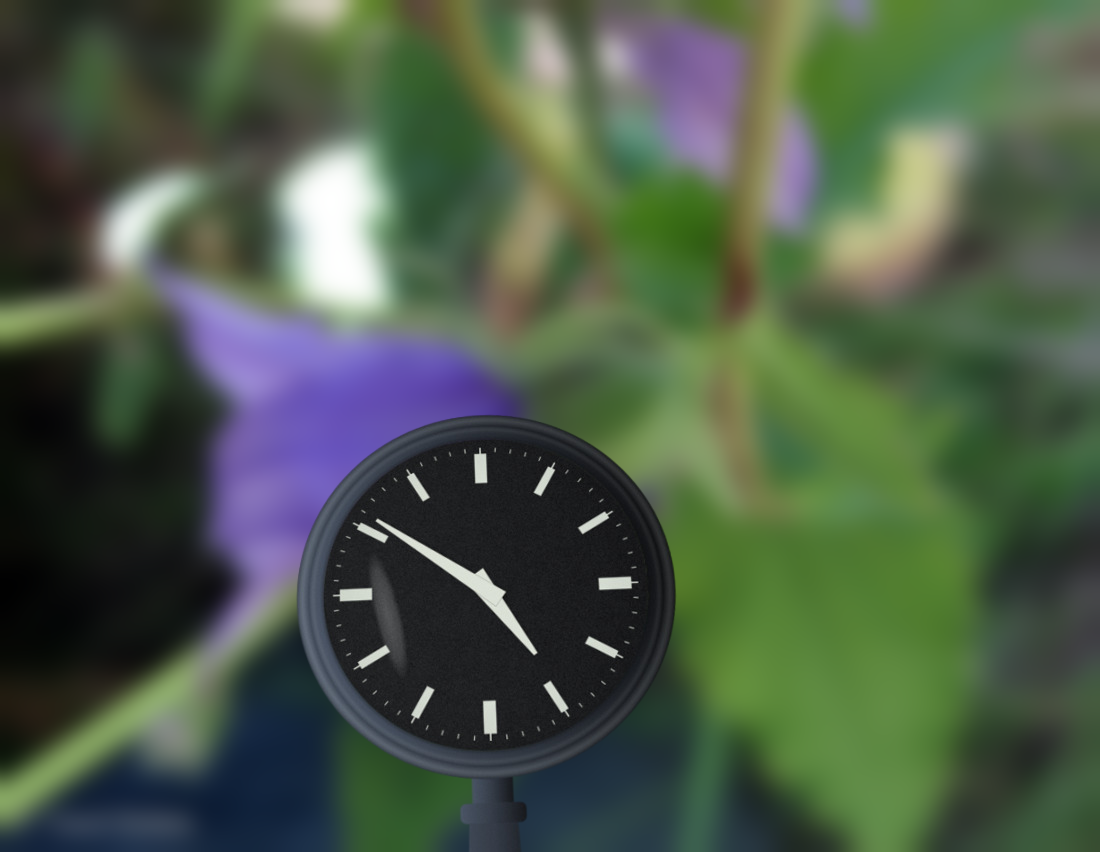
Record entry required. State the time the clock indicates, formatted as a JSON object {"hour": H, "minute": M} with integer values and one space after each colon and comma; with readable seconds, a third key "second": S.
{"hour": 4, "minute": 51}
